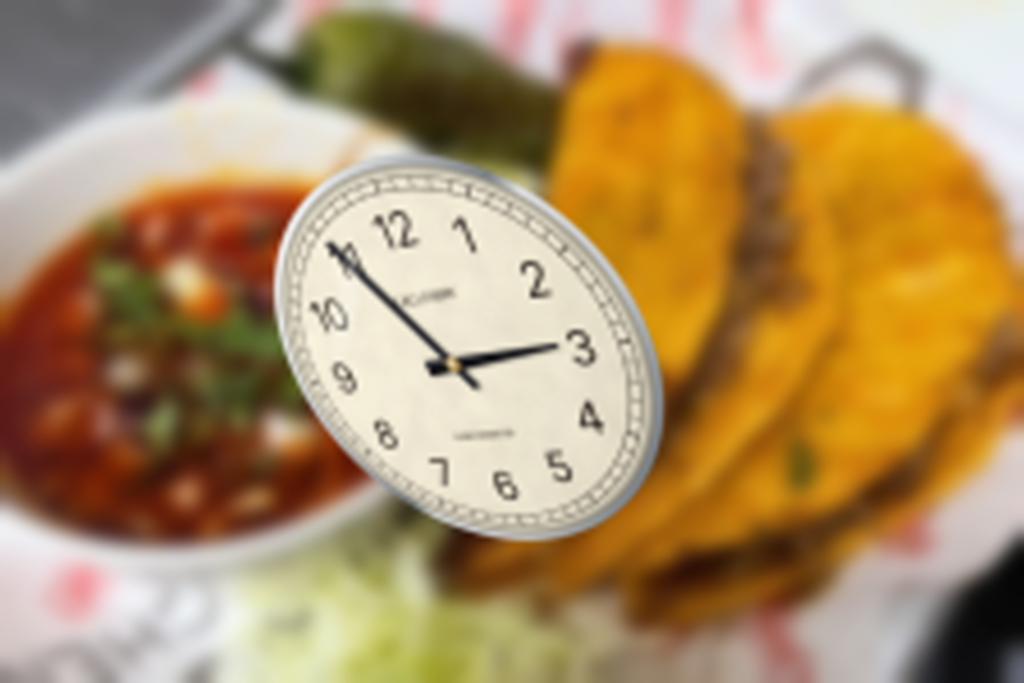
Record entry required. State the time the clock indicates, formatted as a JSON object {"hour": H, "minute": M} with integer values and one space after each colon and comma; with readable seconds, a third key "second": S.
{"hour": 2, "minute": 55}
